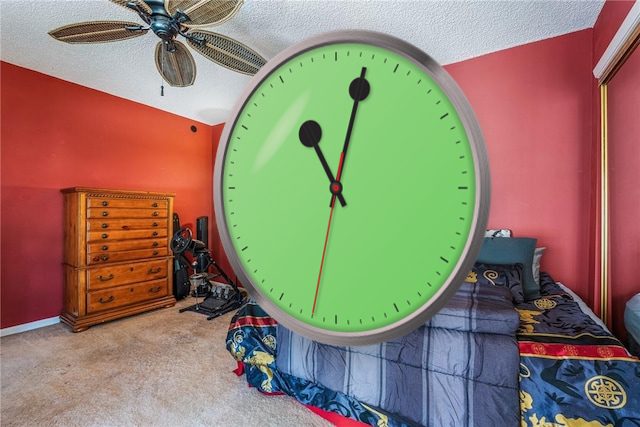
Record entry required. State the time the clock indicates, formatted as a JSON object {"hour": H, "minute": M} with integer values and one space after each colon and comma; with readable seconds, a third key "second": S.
{"hour": 11, "minute": 2, "second": 32}
